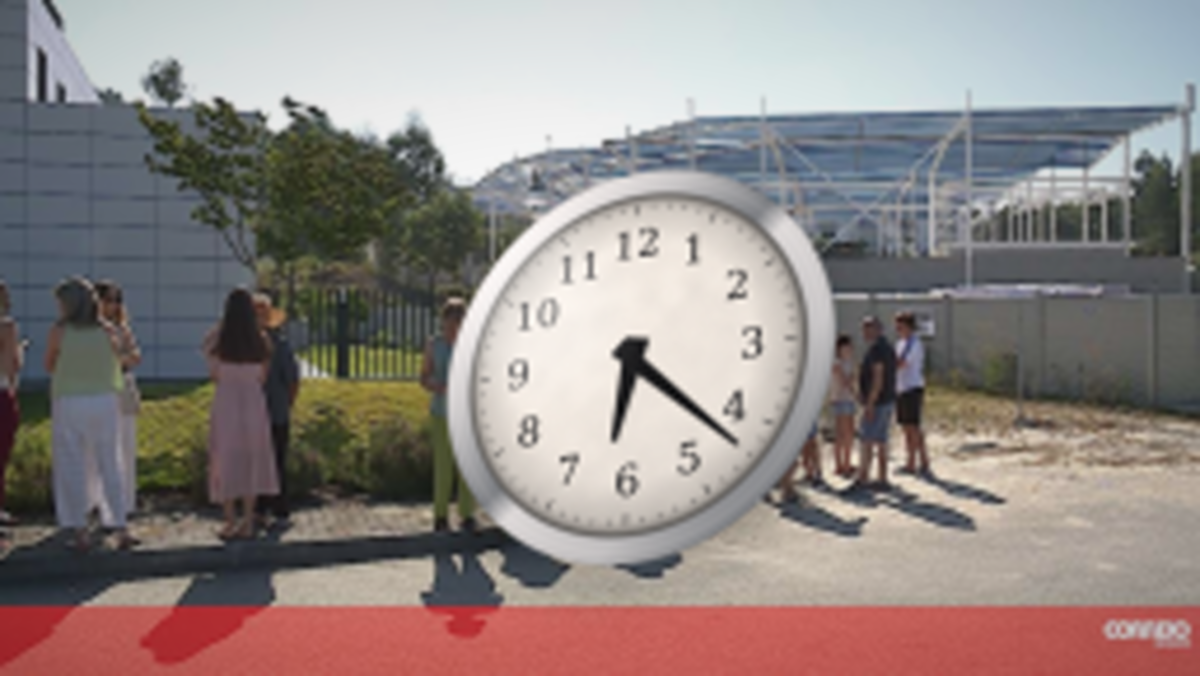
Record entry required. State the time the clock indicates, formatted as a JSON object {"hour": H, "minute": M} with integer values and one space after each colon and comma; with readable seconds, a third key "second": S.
{"hour": 6, "minute": 22}
